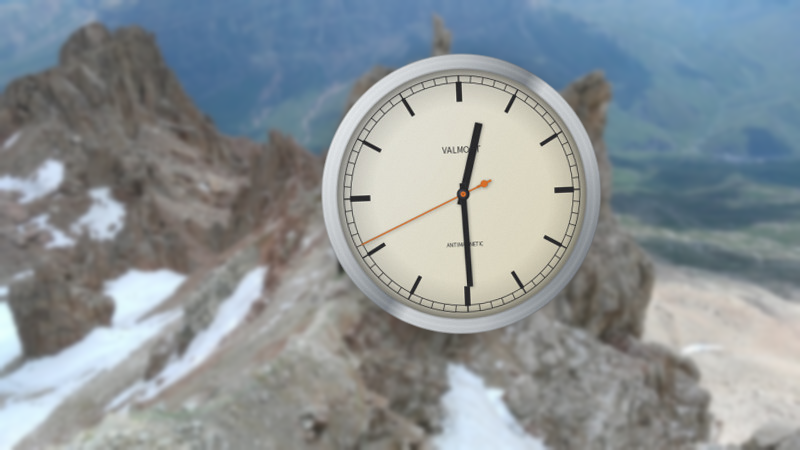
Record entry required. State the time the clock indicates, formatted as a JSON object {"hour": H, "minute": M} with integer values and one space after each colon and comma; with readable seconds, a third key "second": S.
{"hour": 12, "minute": 29, "second": 41}
